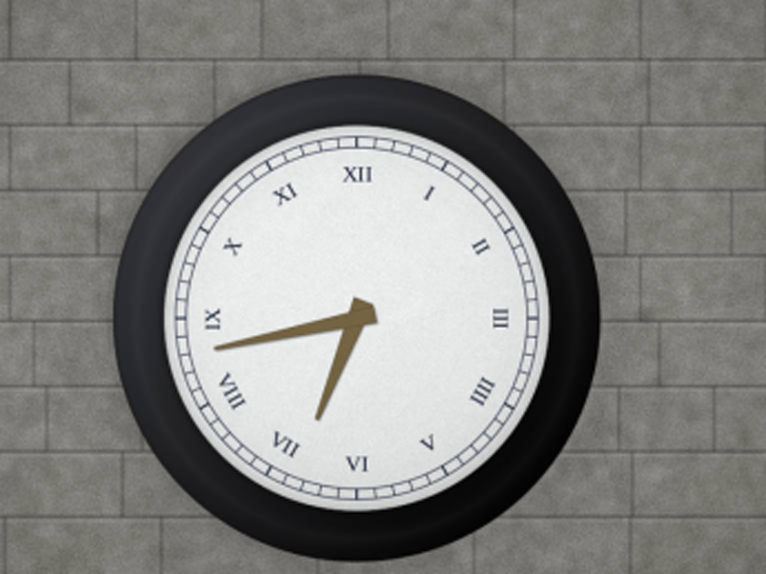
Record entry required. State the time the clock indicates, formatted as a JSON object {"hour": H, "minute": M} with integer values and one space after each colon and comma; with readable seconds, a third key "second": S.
{"hour": 6, "minute": 43}
